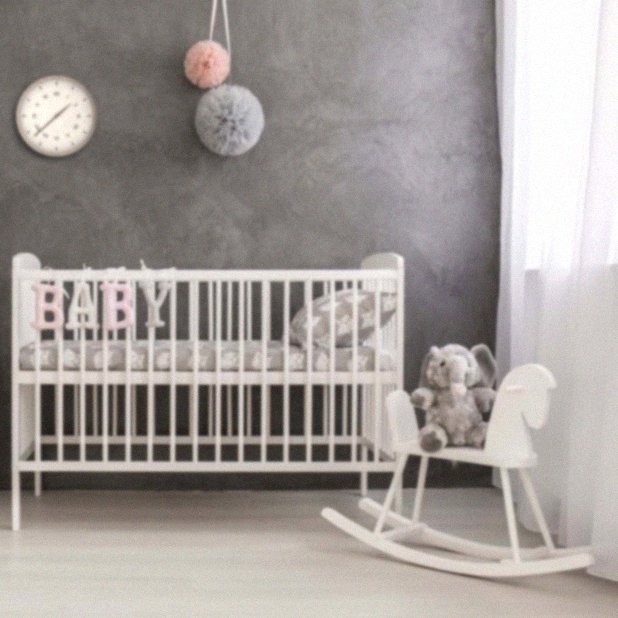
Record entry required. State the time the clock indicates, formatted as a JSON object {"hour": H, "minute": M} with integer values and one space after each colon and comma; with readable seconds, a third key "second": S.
{"hour": 1, "minute": 38}
